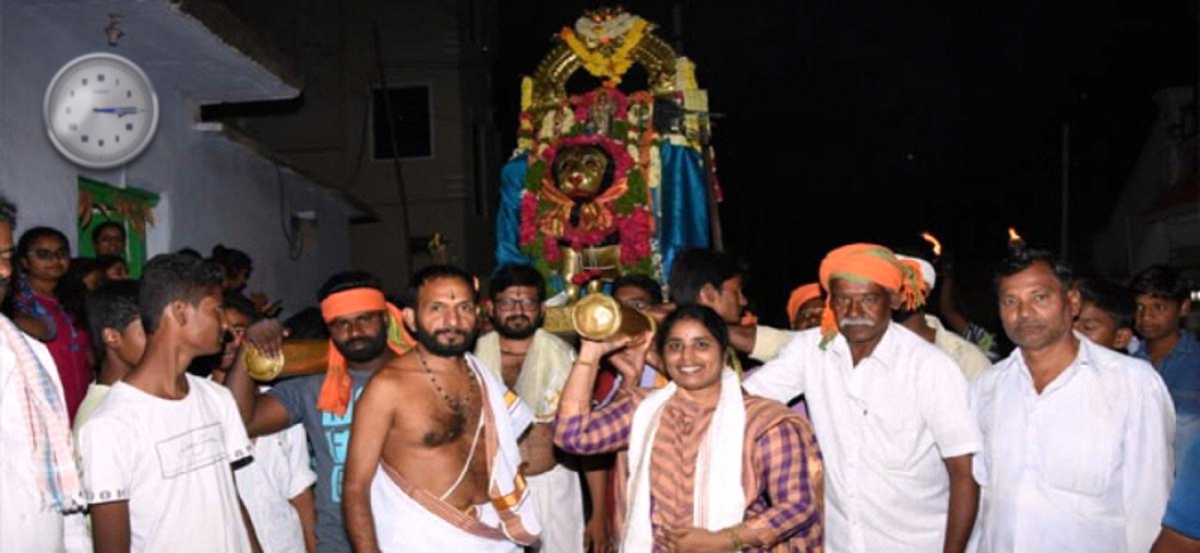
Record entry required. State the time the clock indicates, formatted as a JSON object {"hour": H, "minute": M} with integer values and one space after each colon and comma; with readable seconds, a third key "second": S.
{"hour": 3, "minute": 15}
